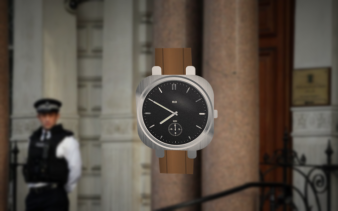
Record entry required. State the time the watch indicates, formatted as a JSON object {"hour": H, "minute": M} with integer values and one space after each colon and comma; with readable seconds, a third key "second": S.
{"hour": 7, "minute": 50}
